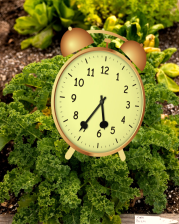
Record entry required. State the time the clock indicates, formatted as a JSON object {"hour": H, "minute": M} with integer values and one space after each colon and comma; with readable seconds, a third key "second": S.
{"hour": 5, "minute": 36}
